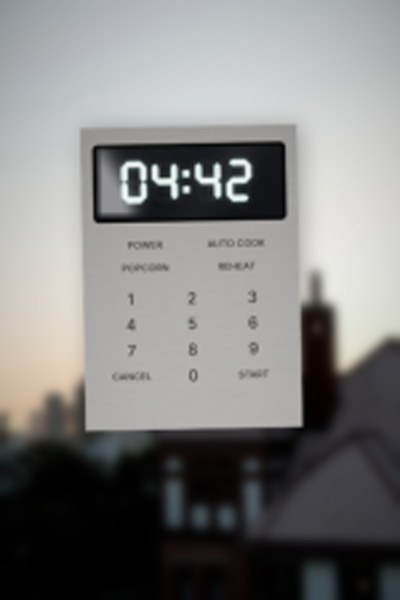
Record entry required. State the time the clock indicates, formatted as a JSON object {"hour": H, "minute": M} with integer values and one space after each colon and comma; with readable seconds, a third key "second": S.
{"hour": 4, "minute": 42}
